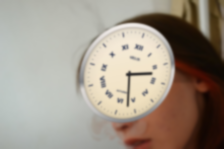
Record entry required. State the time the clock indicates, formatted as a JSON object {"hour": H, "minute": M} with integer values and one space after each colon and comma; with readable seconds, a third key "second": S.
{"hour": 2, "minute": 27}
